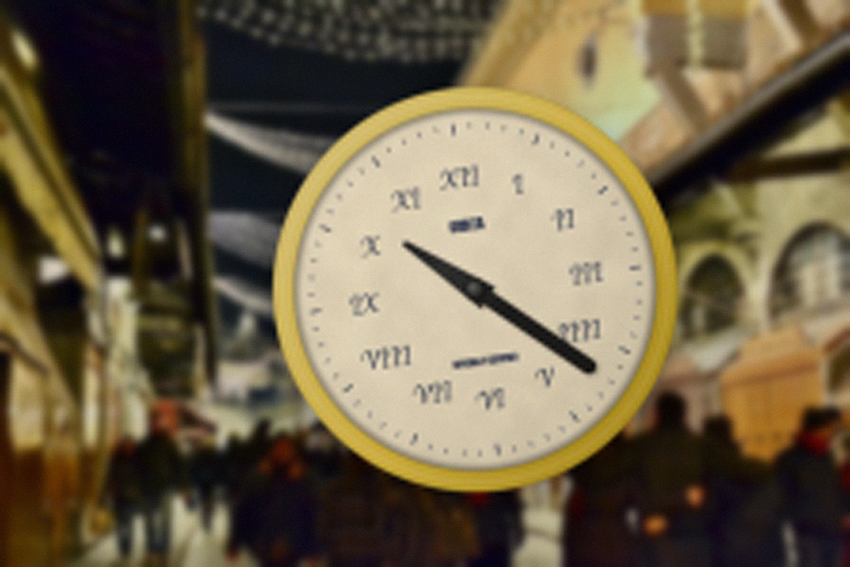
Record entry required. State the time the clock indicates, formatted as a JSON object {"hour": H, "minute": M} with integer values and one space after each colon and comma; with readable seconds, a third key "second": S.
{"hour": 10, "minute": 22}
